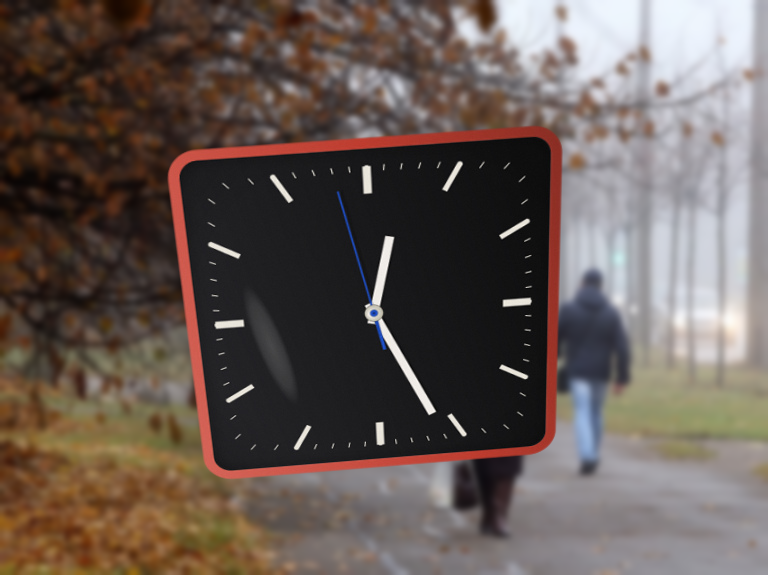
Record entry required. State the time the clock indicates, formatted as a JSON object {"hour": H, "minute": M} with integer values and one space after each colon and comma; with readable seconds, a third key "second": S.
{"hour": 12, "minute": 25, "second": 58}
